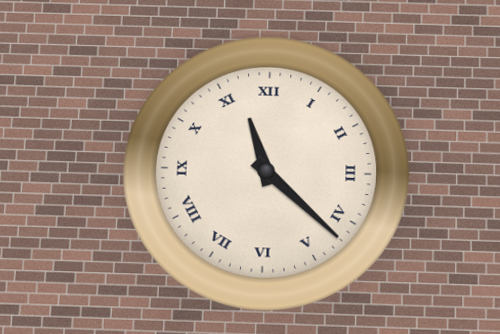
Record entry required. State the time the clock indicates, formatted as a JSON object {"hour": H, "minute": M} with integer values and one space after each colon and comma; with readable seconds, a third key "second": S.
{"hour": 11, "minute": 22}
